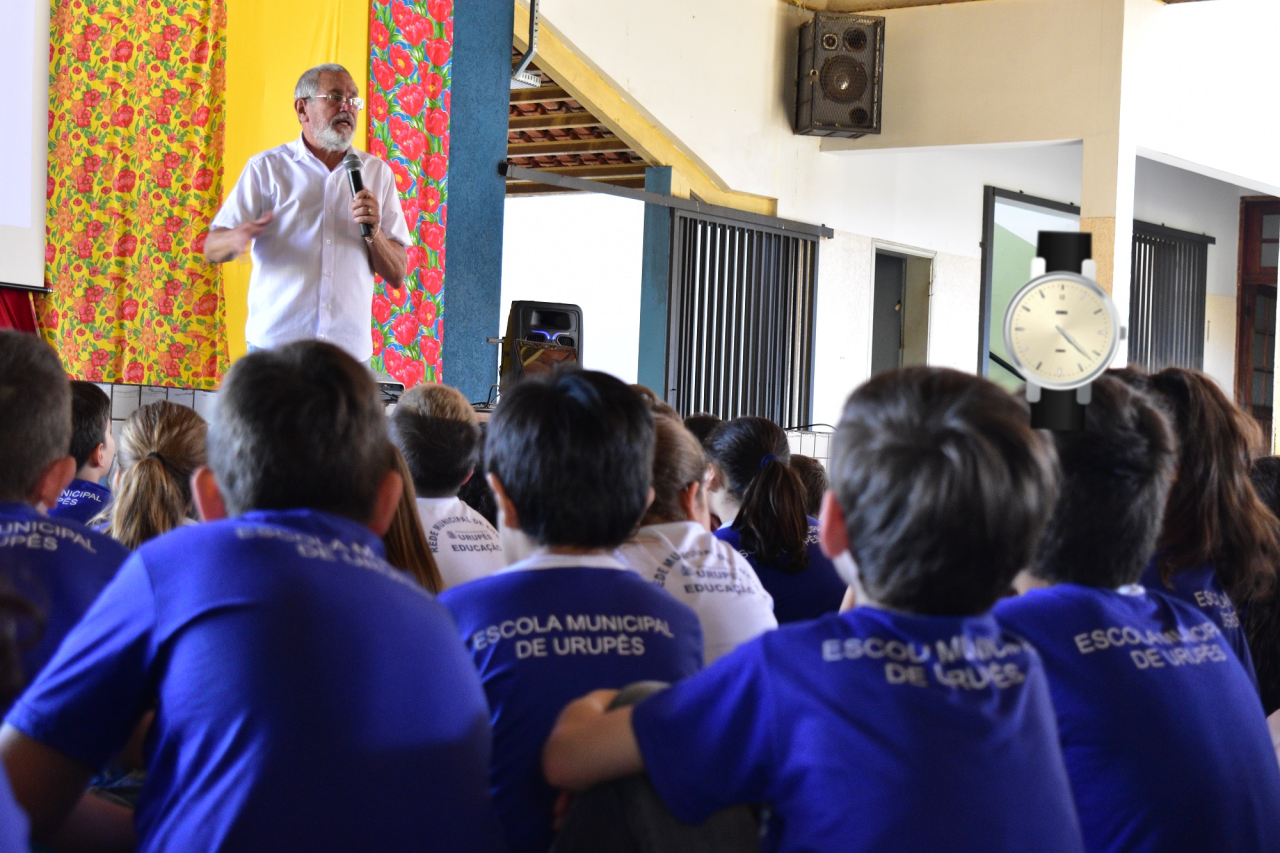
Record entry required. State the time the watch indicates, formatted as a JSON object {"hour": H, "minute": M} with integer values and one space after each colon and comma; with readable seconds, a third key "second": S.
{"hour": 4, "minute": 22}
